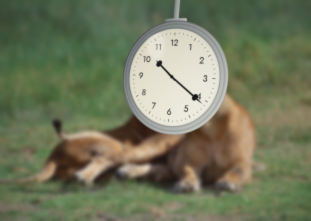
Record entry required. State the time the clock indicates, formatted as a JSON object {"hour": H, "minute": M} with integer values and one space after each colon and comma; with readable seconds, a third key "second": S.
{"hour": 10, "minute": 21}
